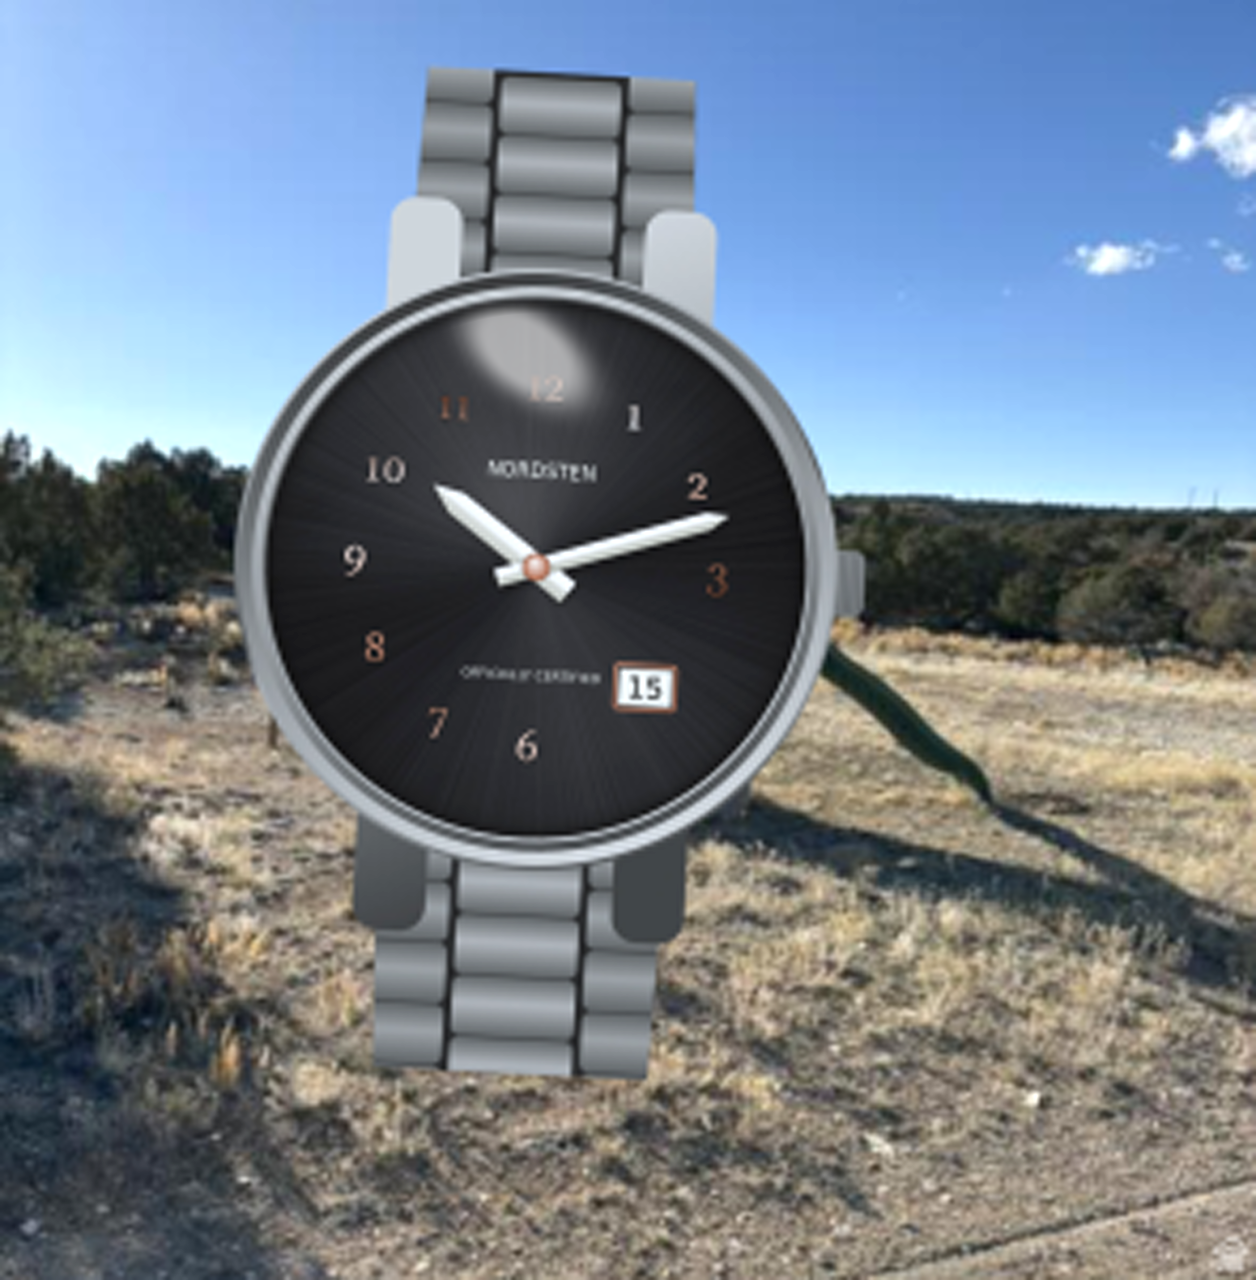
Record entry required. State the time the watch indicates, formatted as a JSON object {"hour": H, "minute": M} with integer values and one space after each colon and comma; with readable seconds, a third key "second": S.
{"hour": 10, "minute": 12}
